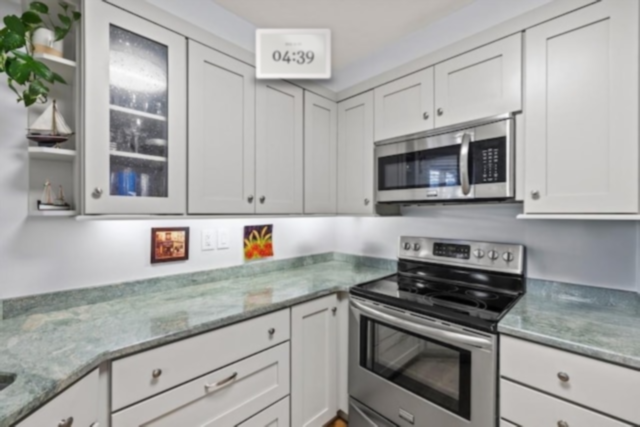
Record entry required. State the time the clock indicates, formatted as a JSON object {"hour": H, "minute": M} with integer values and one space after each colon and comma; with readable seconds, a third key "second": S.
{"hour": 4, "minute": 39}
